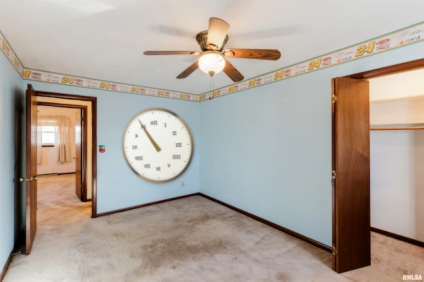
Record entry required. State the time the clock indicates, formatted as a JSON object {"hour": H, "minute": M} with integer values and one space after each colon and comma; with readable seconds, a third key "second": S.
{"hour": 10, "minute": 55}
